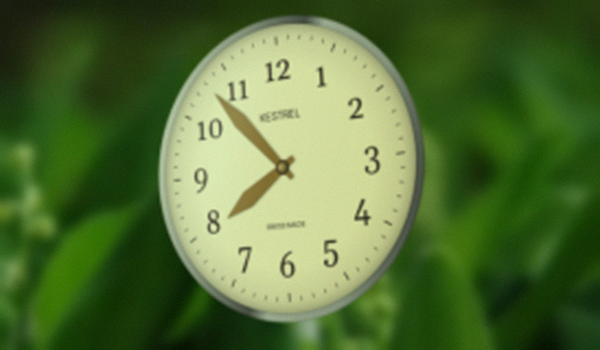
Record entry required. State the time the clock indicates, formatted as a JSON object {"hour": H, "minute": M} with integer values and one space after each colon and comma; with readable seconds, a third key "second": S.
{"hour": 7, "minute": 53}
